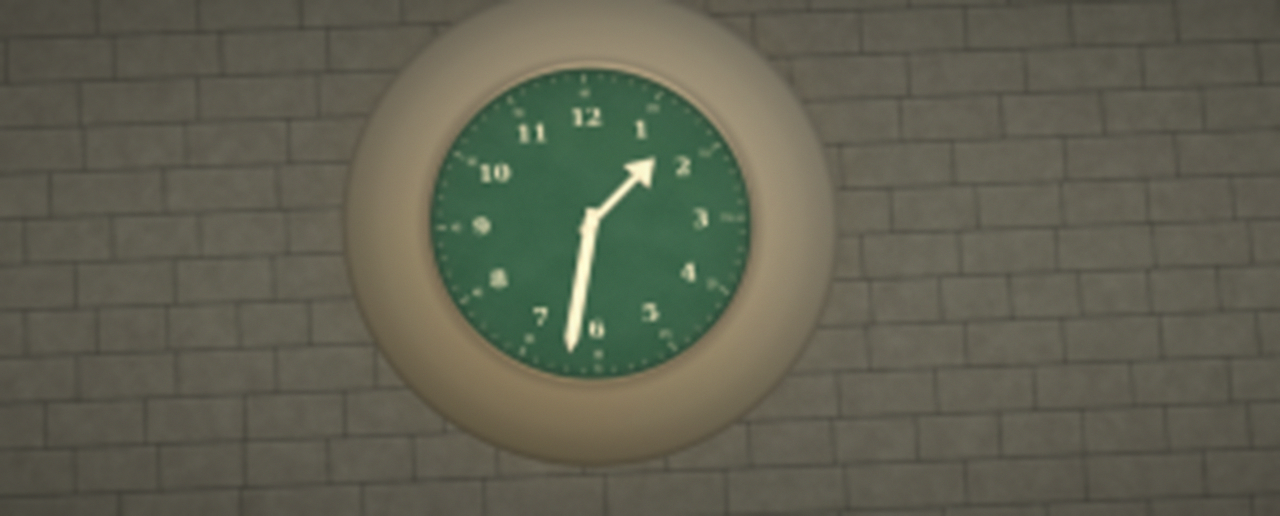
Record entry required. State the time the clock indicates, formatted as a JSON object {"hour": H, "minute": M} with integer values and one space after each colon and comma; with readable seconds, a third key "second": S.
{"hour": 1, "minute": 32}
